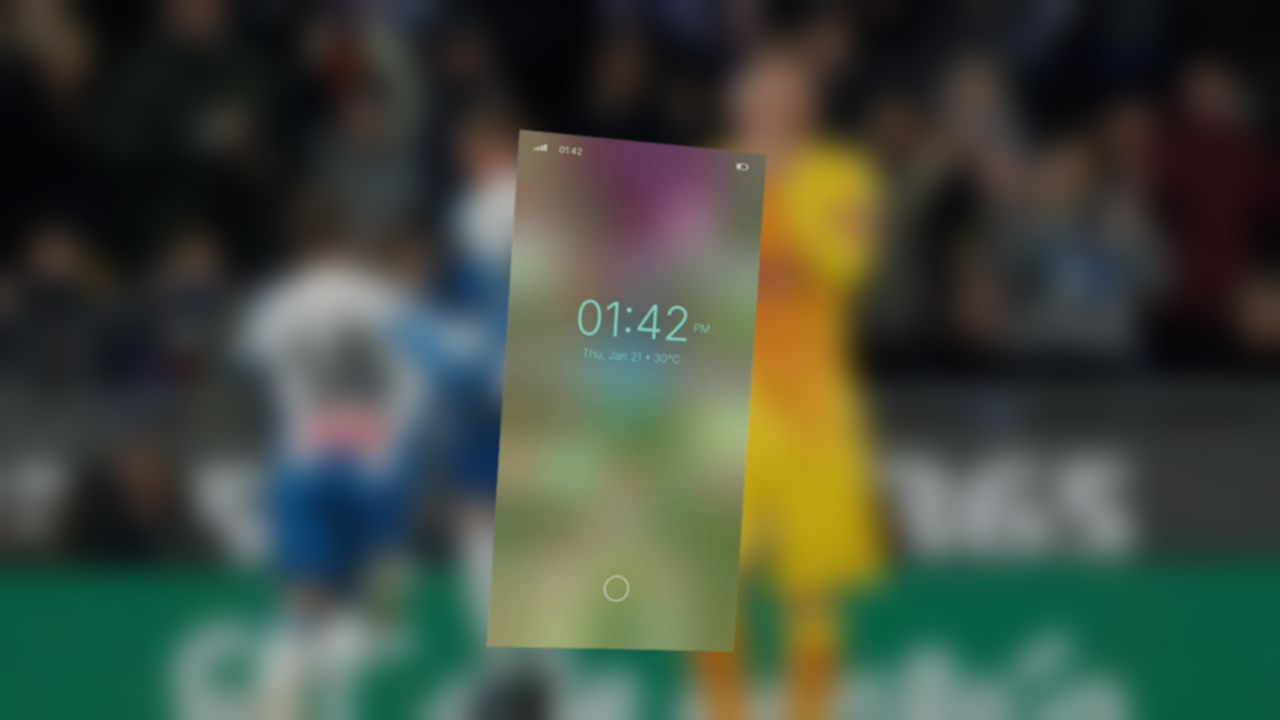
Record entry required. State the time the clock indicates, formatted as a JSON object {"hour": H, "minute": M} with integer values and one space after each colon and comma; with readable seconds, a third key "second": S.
{"hour": 1, "minute": 42}
